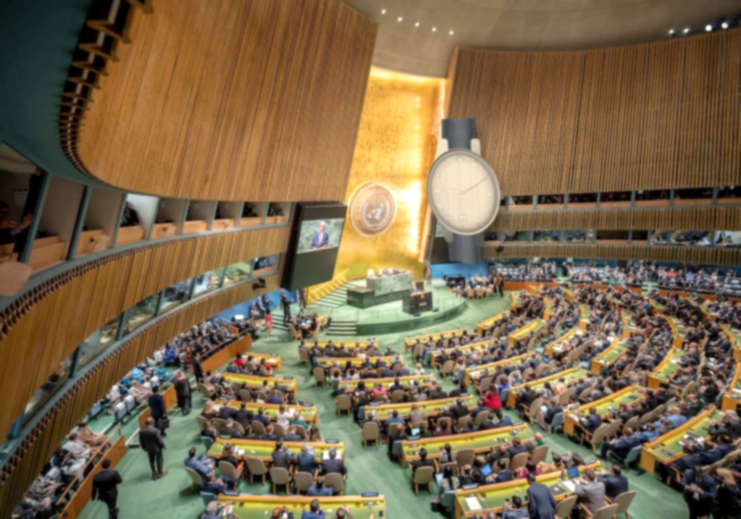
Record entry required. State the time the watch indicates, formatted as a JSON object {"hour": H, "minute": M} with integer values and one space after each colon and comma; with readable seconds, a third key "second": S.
{"hour": 9, "minute": 10}
